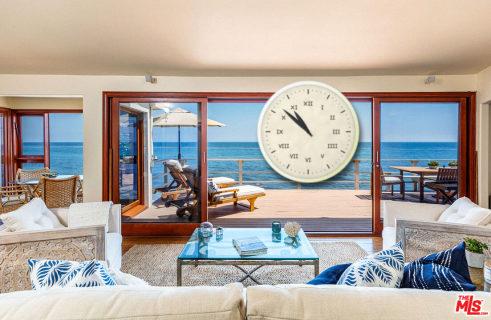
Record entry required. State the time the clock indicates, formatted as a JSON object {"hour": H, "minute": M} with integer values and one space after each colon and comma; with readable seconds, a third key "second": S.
{"hour": 10, "minute": 52}
